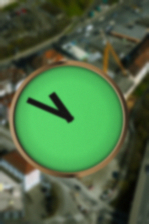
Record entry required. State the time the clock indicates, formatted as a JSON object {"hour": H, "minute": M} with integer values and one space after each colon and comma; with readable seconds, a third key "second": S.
{"hour": 10, "minute": 49}
